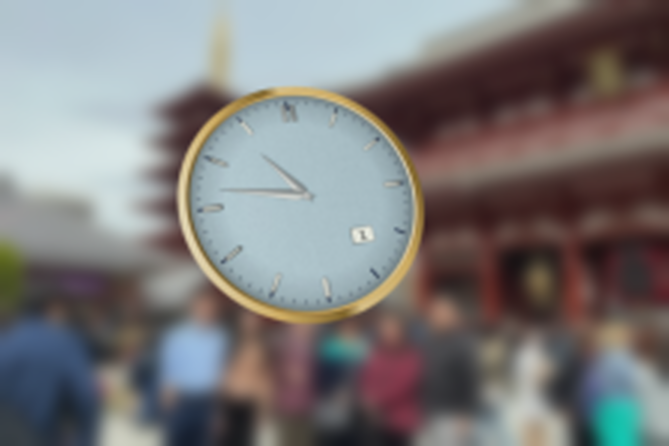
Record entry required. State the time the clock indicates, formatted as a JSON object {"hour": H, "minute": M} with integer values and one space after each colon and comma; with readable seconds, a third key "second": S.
{"hour": 10, "minute": 47}
